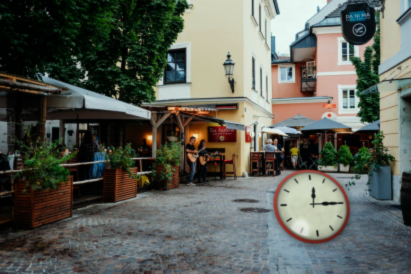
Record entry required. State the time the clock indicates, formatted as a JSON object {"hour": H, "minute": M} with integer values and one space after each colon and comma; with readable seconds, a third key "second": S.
{"hour": 12, "minute": 15}
